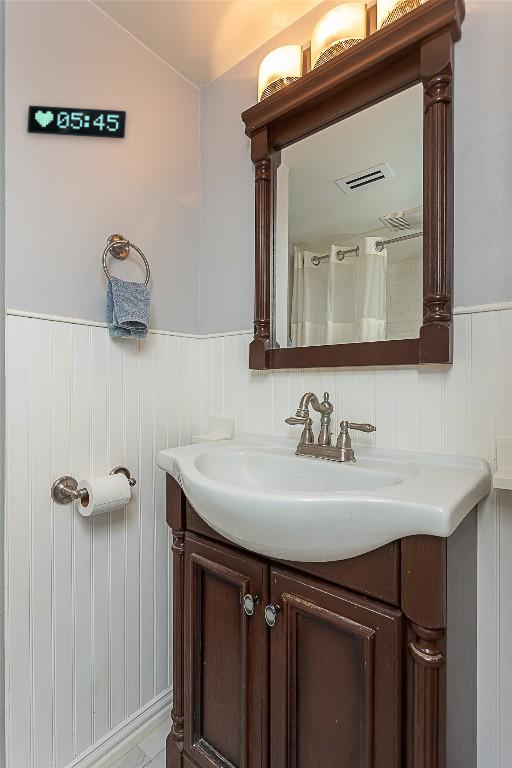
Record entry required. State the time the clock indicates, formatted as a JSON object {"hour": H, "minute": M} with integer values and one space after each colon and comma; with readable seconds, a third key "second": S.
{"hour": 5, "minute": 45}
